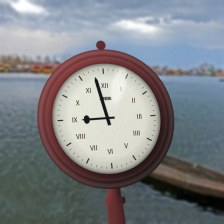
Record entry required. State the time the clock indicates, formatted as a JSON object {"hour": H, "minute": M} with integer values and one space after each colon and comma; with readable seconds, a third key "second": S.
{"hour": 8, "minute": 58}
